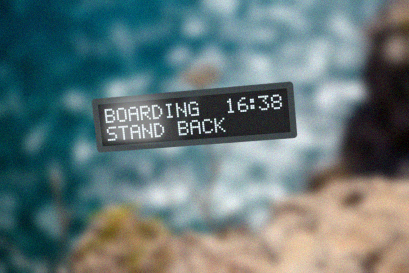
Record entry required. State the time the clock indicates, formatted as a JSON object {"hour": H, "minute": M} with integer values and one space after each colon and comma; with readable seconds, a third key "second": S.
{"hour": 16, "minute": 38}
